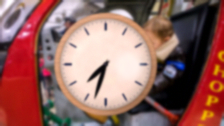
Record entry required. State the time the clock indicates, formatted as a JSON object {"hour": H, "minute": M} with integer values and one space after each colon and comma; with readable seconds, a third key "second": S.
{"hour": 7, "minute": 33}
